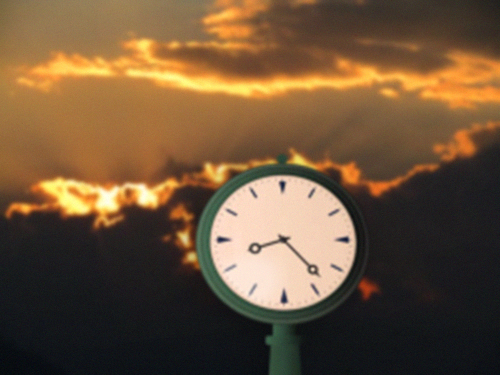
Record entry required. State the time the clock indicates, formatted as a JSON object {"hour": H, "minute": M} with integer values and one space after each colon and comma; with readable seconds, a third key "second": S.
{"hour": 8, "minute": 23}
